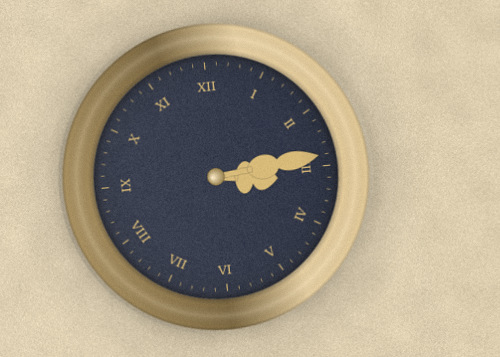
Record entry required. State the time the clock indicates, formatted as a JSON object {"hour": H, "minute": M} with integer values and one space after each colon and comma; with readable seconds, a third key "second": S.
{"hour": 3, "minute": 14}
